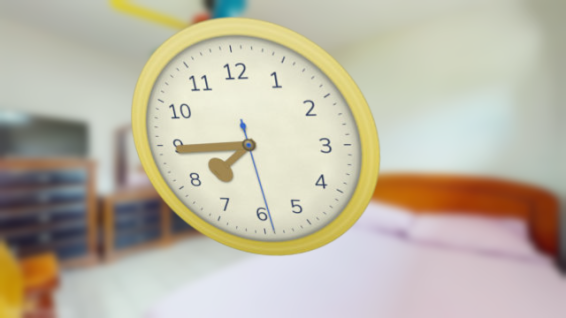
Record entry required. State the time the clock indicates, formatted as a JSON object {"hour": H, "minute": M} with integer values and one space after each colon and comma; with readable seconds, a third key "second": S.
{"hour": 7, "minute": 44, "second": 29}
